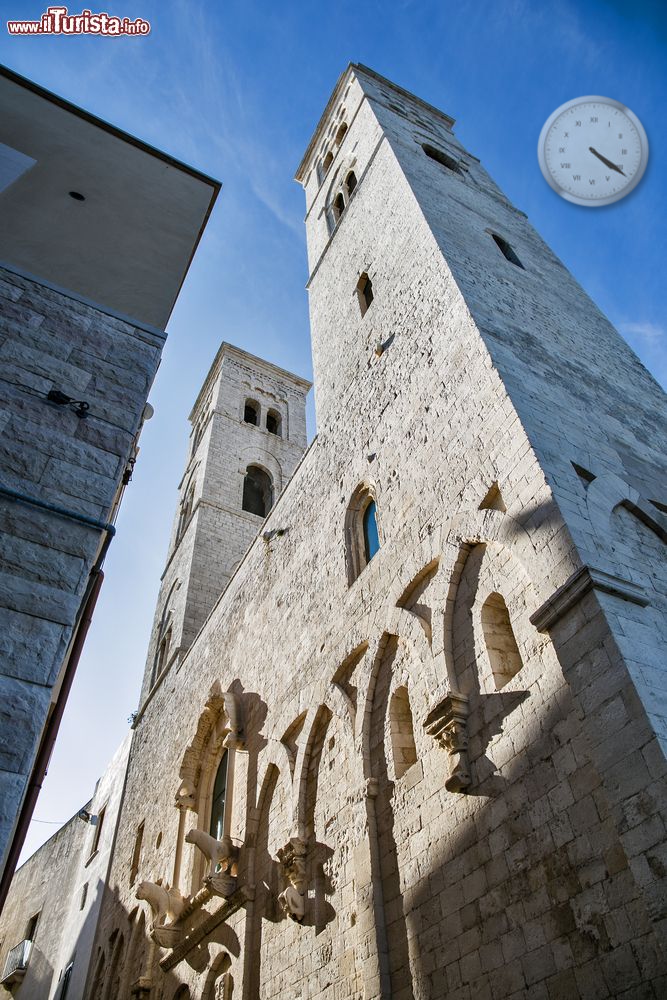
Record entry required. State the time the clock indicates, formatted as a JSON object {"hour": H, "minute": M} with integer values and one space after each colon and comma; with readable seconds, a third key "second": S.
{"hour": 4, "minute": 21}
